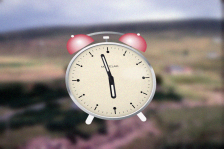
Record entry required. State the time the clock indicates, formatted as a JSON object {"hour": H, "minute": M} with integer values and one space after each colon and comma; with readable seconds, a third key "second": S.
{"hour": 5, "minute": 58}
